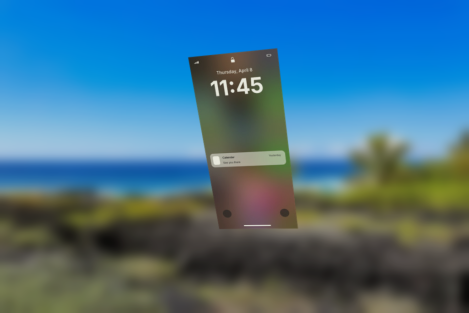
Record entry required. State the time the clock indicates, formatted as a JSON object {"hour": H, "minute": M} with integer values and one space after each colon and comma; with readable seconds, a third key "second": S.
{"hour": 11, "minute": 45}
